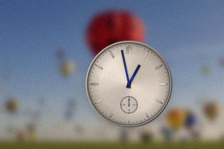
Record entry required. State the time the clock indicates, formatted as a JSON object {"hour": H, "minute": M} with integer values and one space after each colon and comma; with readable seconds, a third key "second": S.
{"hour": 12, "minute": 58}
